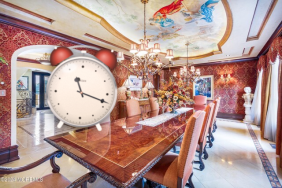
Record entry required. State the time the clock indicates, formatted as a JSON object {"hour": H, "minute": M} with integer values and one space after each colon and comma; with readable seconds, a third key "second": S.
{"hour": 11, "minute": 18}
